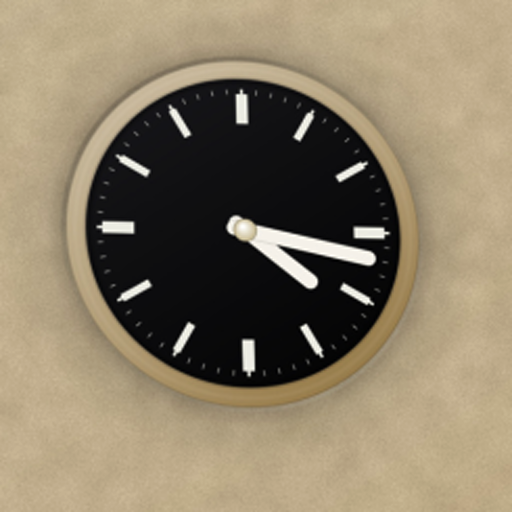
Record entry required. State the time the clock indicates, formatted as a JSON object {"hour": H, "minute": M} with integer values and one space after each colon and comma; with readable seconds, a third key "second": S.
{"hour": 4, "minute": 17}
